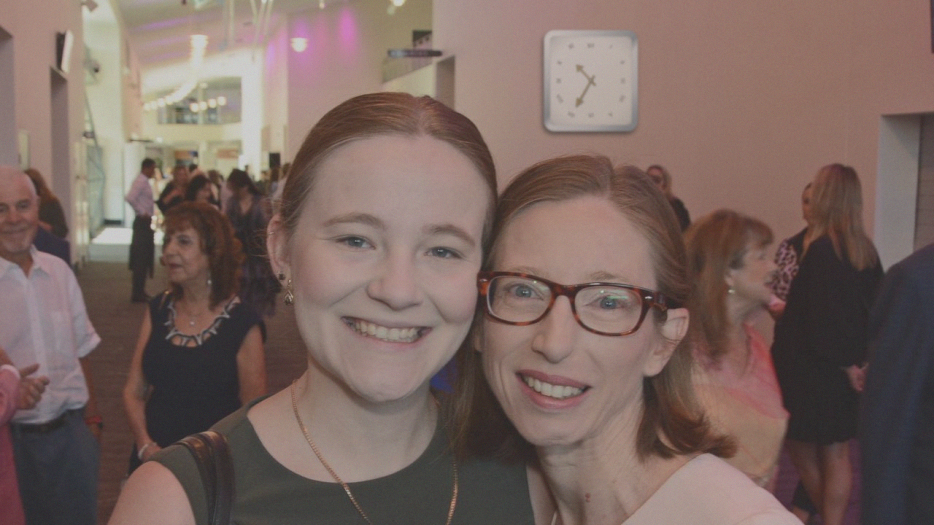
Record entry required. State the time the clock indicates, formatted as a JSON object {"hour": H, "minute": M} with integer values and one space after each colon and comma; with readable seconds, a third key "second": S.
{"hour": 10, "minute": 35}
